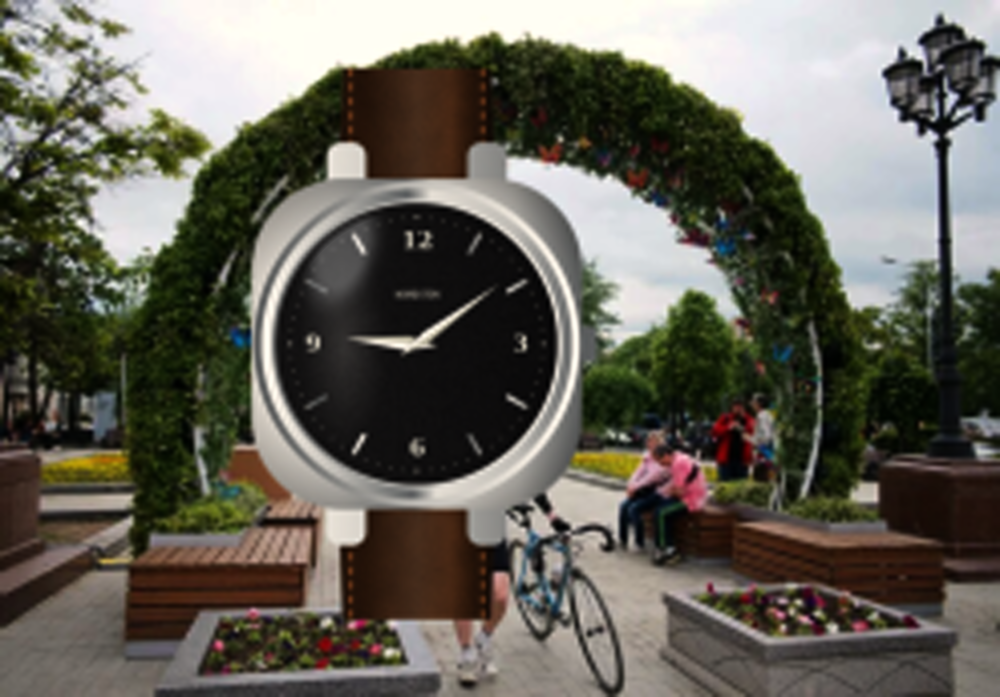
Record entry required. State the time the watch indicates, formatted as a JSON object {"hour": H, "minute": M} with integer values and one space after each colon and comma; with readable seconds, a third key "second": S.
{"hour": 9, "minute": 9}
